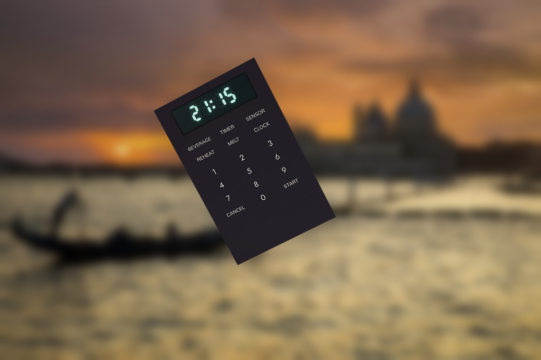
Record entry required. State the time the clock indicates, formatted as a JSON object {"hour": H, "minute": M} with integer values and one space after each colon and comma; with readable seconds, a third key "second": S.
{"hour": 21, "minute": 15}
